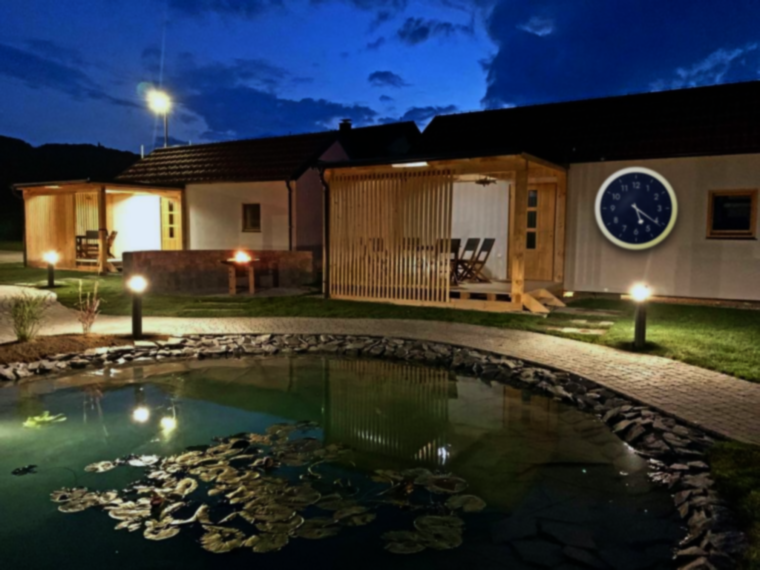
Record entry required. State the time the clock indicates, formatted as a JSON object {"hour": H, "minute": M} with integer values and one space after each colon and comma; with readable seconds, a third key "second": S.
{"hour": 5, "minute": 21}
